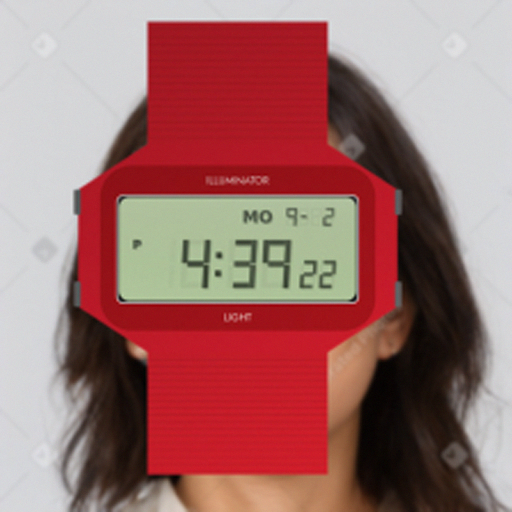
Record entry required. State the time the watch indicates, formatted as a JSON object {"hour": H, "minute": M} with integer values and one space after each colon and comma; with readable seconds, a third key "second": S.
{"hour": 4, "minute": 39, "second": 22}
